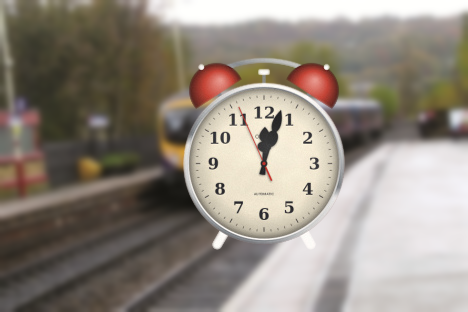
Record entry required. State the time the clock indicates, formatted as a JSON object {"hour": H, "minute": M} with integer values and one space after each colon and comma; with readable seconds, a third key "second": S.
{"hour": 12, "minute": 2, "second": 56}
